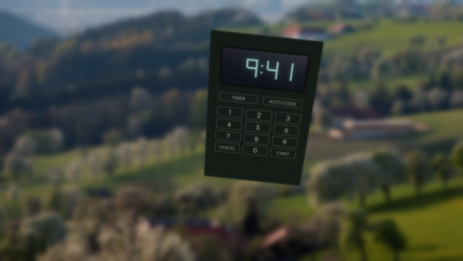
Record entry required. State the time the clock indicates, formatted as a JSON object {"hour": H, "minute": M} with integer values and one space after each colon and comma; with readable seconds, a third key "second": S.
{"hour": 9, "minute": 41}
